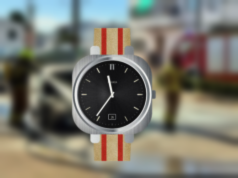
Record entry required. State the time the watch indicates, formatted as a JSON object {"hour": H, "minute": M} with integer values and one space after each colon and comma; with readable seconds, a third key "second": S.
{"hour": 11, "minute": 36}
